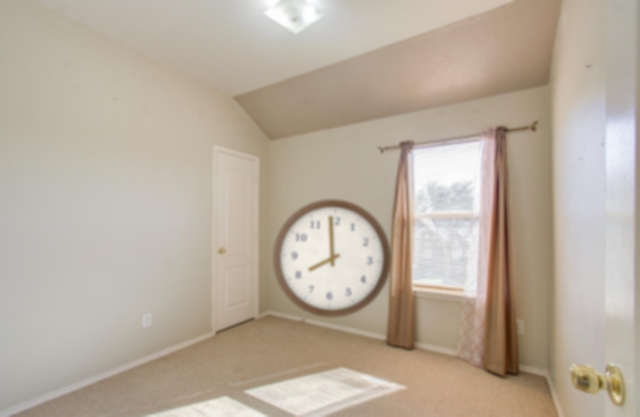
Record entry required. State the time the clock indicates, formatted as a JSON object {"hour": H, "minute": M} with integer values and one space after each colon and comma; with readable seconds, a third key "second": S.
{"hour": 7, "minute": 59}
